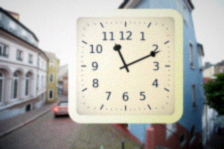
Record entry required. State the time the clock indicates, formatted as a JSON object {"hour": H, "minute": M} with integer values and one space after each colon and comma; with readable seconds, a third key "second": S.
{"hour": 11, "minute": 11}
